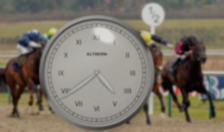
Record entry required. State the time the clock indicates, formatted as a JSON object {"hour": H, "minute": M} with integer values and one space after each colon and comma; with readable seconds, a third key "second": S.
{"hour": 4, "minute": 39}
